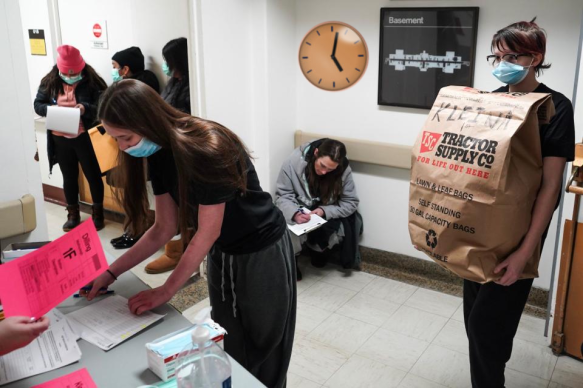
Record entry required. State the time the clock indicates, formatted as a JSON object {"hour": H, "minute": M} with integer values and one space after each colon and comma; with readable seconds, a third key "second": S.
{"hour": 5, "minute": 2}
